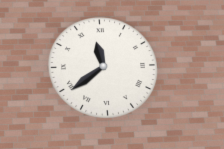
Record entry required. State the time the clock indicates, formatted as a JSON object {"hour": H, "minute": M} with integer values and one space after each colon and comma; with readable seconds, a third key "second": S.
{"hour": 11, "minute": 39}
